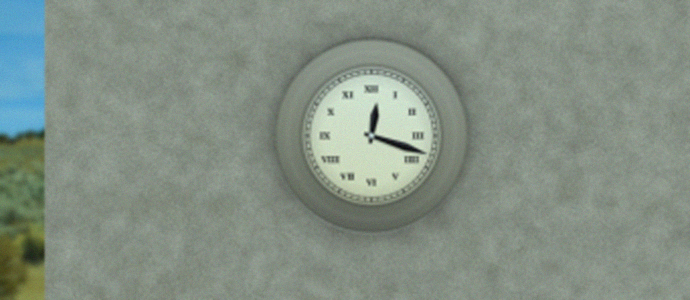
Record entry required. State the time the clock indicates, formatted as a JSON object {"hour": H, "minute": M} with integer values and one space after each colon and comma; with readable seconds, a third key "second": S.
{"hour": 12, "minute": 18}
